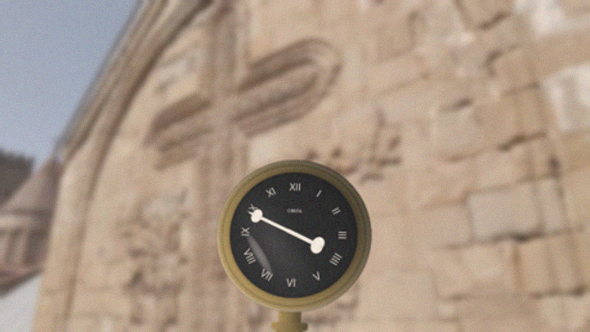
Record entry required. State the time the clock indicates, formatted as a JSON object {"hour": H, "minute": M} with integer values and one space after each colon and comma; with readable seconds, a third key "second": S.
{"hour": 3, "minute": 49}
